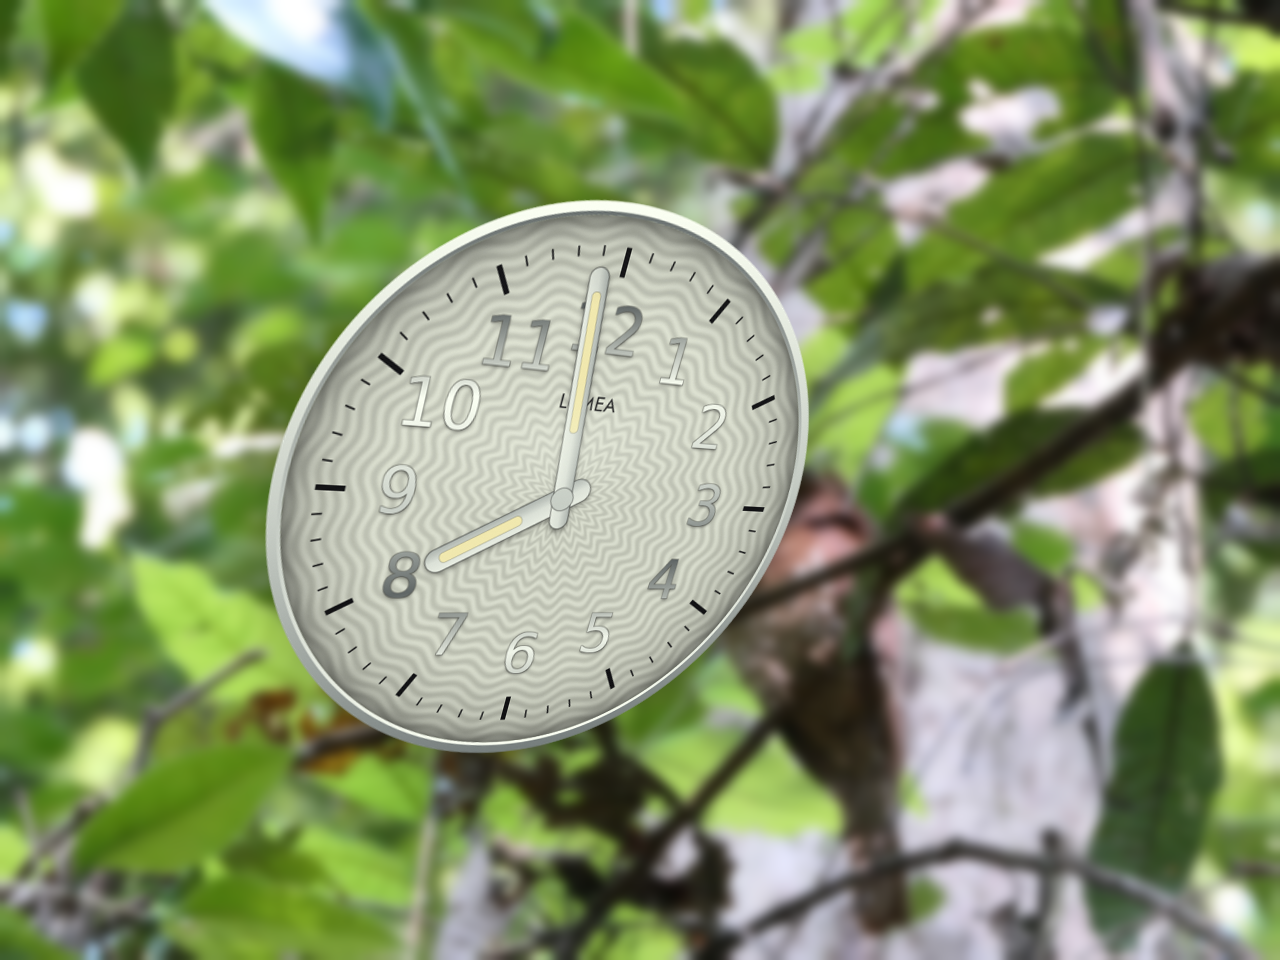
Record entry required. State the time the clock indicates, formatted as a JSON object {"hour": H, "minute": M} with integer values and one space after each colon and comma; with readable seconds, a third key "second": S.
{"hour": 7, "minute": 59}
